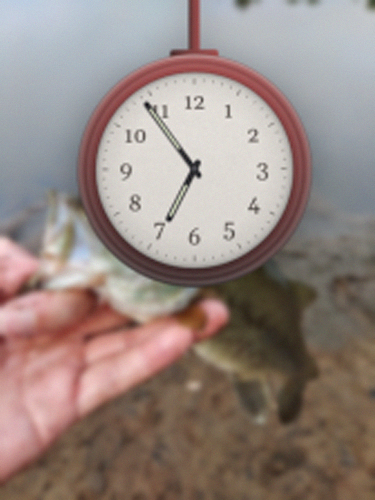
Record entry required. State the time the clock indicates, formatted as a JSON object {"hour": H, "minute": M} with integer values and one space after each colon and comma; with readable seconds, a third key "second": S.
{"hour": 6, "minute": 54}
